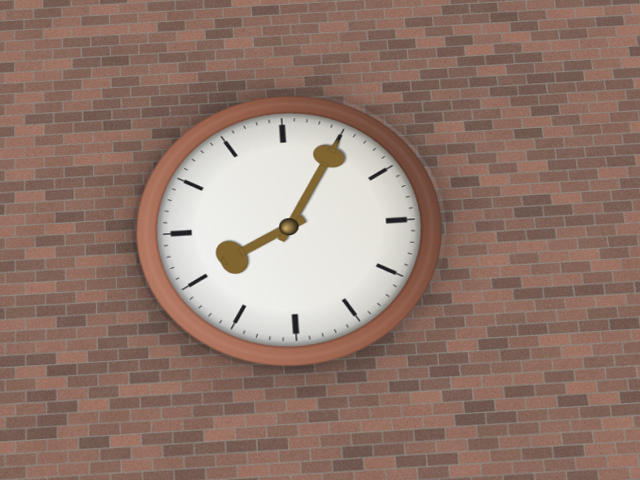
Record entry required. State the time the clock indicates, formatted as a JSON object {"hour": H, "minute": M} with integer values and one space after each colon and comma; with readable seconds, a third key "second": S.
{"hour": 8, "minute": 5}
